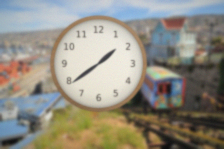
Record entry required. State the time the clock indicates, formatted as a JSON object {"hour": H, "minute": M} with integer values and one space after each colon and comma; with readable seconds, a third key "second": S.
{"hour": 1, "minute": 39}
